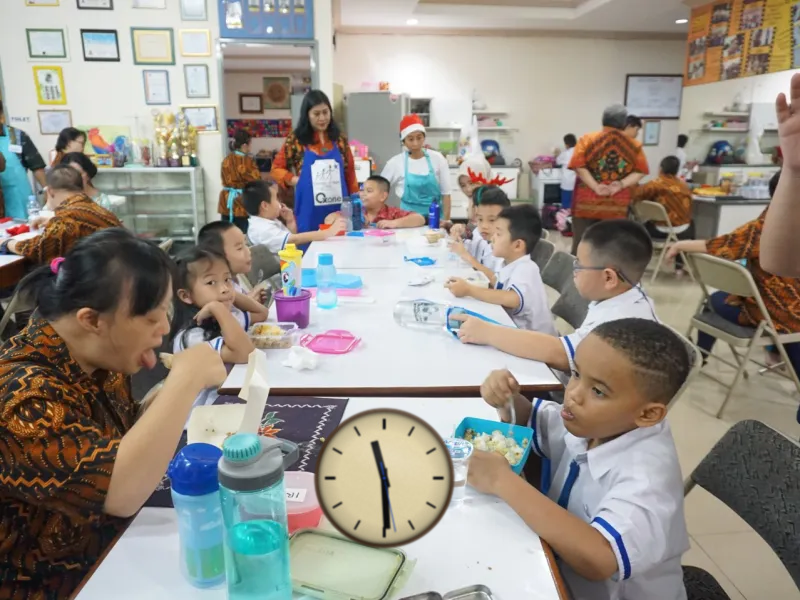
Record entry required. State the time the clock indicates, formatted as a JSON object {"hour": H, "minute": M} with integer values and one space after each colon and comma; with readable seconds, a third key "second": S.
{"hour": 11, "minute": 29, "second": 28}
